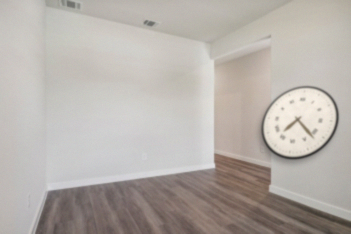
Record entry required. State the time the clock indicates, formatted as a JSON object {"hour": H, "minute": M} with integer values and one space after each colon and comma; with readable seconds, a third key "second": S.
{"hour": 7, "minute": 22}
